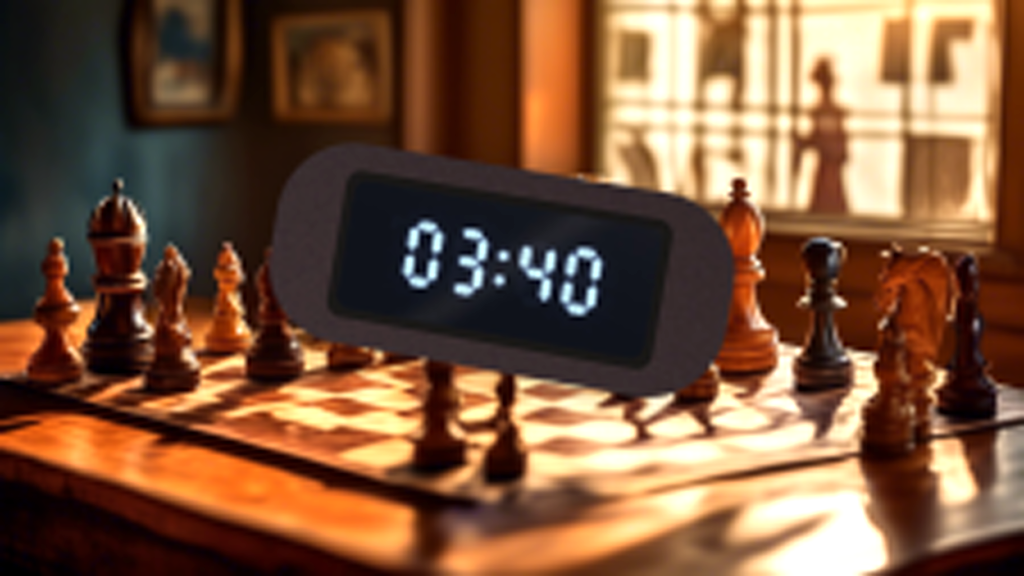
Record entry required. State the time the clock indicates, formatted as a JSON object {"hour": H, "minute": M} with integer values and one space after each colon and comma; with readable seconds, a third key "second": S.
{"hour": 3, "minute": 40}
